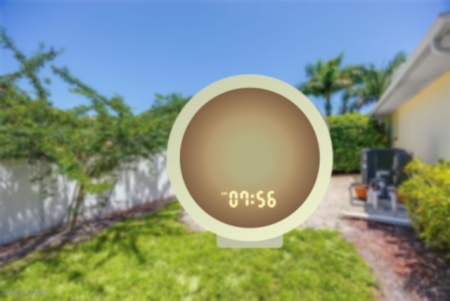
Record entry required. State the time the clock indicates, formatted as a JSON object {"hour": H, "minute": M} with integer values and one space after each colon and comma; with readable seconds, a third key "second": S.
{"hour": 7, "minute": 56}
